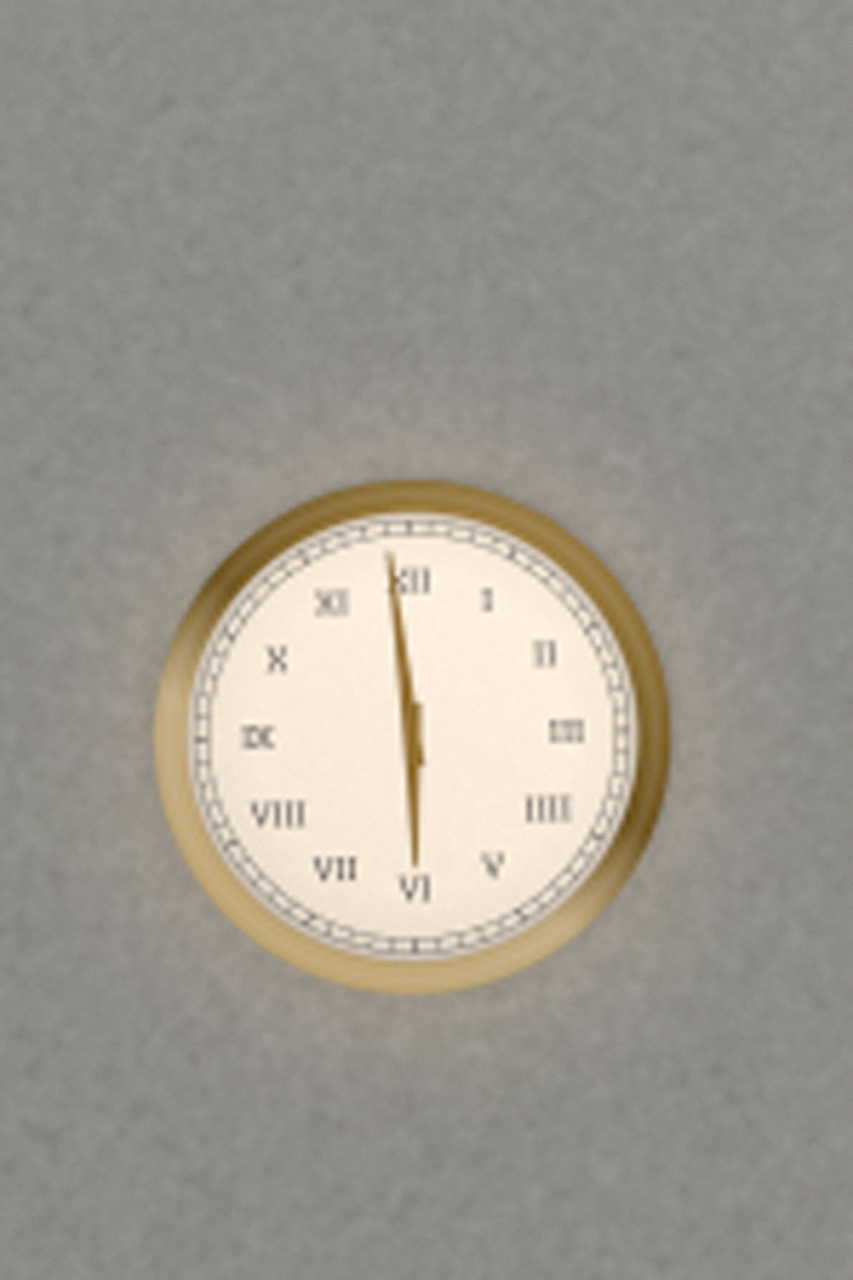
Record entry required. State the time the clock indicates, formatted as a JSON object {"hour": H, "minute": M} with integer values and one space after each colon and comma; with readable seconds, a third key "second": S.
{"hour": 5, "minute": 59}
